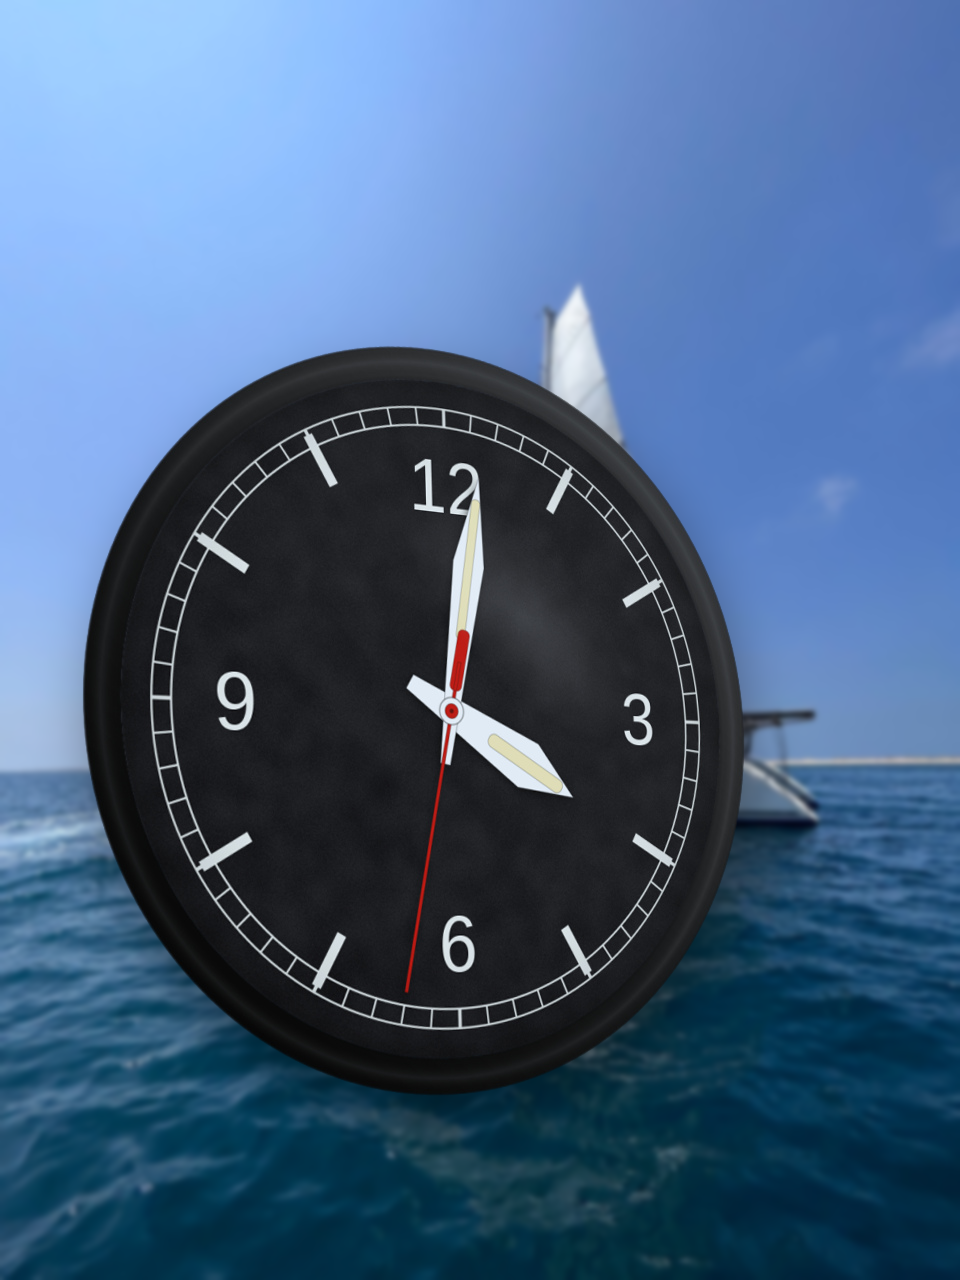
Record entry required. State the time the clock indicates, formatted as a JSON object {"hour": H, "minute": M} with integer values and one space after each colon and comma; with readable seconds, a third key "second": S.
{"hour": 4, "minute": 1, "second": 32}
